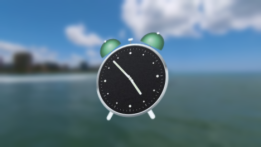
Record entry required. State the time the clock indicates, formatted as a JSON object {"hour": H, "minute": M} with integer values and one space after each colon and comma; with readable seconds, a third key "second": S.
{"hour": 4, "minute": 53}
